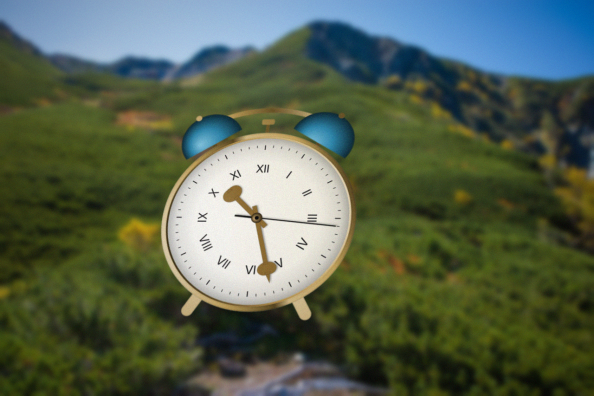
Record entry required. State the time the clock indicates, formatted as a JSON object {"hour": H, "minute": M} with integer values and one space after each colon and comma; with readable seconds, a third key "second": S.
{"hour": 10, "minute": 27, "second": 16}
